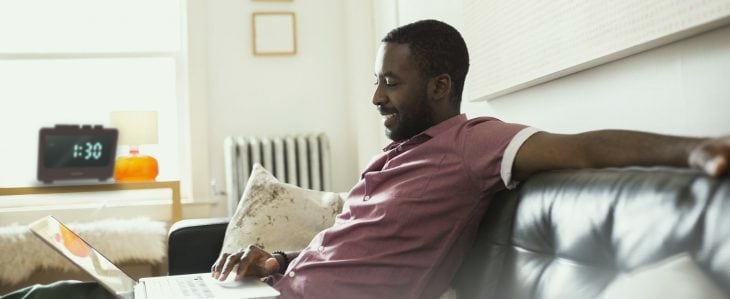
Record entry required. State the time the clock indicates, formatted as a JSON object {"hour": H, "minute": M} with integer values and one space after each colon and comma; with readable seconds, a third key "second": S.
{"hour": 1, "minute": 30}
